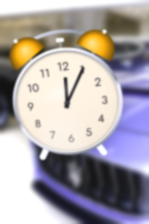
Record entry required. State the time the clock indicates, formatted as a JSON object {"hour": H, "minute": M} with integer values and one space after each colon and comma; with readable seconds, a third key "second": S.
{"hour": 12, "minute": 5}
